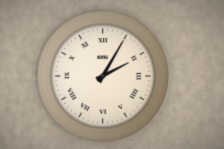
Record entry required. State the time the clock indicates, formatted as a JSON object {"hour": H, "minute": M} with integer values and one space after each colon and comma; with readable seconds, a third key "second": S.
{"hour": 2, "minute": 5}
